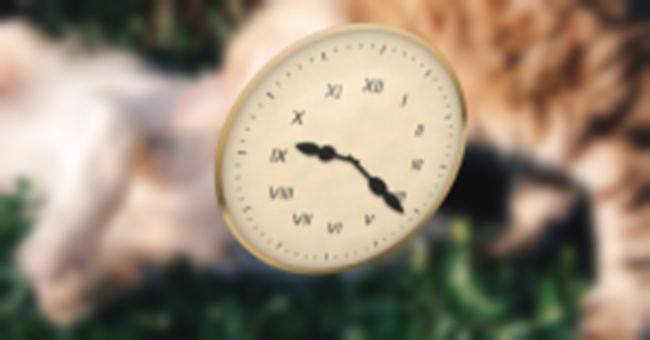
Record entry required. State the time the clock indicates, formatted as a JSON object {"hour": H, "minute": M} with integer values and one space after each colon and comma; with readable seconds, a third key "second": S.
{"hour": 9, "minute": 21}
